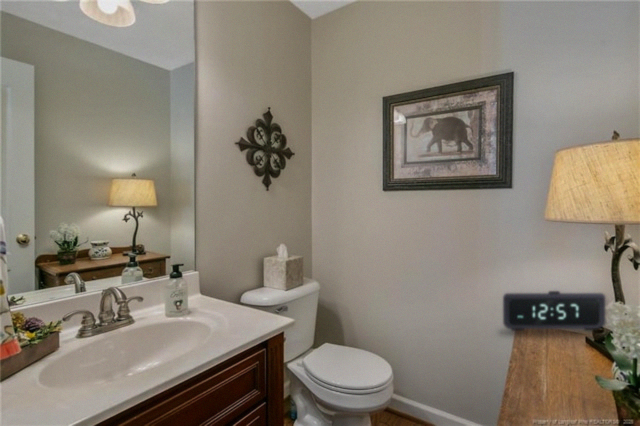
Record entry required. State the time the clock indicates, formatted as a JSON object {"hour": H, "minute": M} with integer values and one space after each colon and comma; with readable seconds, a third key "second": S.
{"hour": 12, "minute": 57}
